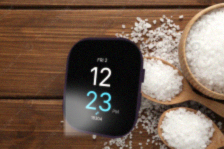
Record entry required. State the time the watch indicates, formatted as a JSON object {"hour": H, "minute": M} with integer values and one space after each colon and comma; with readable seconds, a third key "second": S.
{"hour": 12, "minute": 23}
